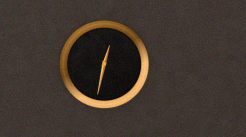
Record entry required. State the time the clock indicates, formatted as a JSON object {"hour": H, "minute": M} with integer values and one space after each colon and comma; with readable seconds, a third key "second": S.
{"hour": 12, "minute": 32}
